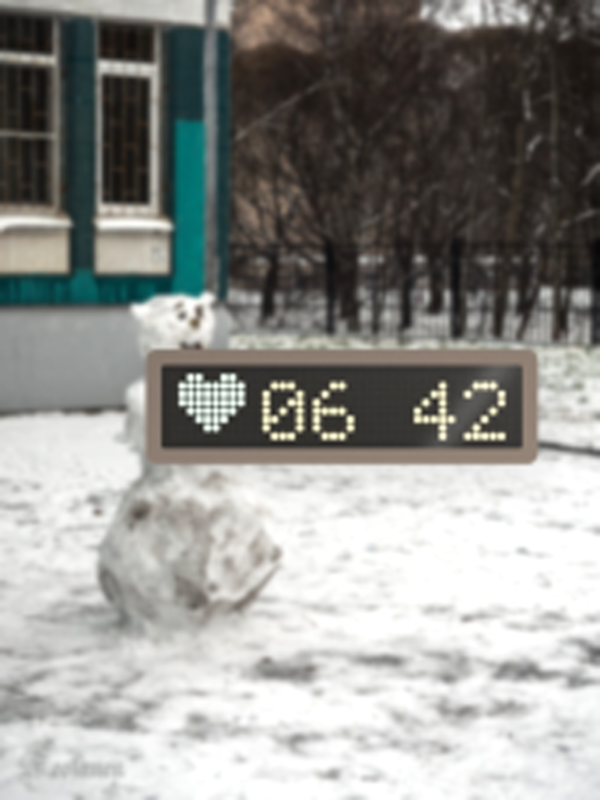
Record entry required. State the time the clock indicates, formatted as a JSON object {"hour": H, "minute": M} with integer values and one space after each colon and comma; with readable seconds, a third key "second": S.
{"hour": 6, "minute": 42}
